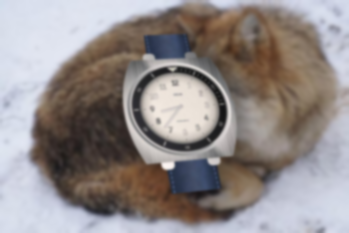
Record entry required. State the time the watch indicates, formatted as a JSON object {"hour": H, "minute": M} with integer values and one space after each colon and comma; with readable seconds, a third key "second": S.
{"hour": 8, "minute": 37}
